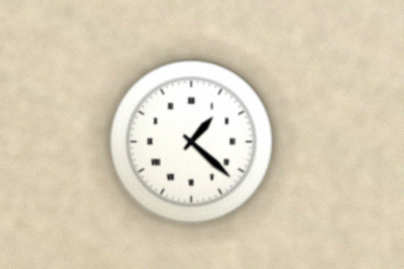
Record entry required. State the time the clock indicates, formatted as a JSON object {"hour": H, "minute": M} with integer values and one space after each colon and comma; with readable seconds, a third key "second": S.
{"hour": 1, "minute": 22}
